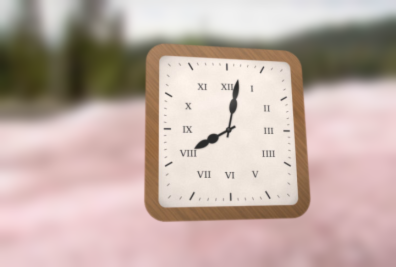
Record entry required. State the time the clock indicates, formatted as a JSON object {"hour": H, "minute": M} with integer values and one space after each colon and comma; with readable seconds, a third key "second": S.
{"hour": 8, "minute": 2}
